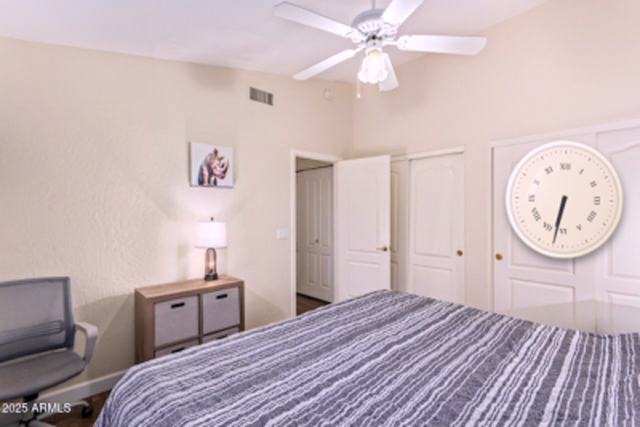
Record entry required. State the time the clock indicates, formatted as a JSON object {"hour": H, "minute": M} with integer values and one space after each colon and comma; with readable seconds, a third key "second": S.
{"hour": 6, "minute": 32}
